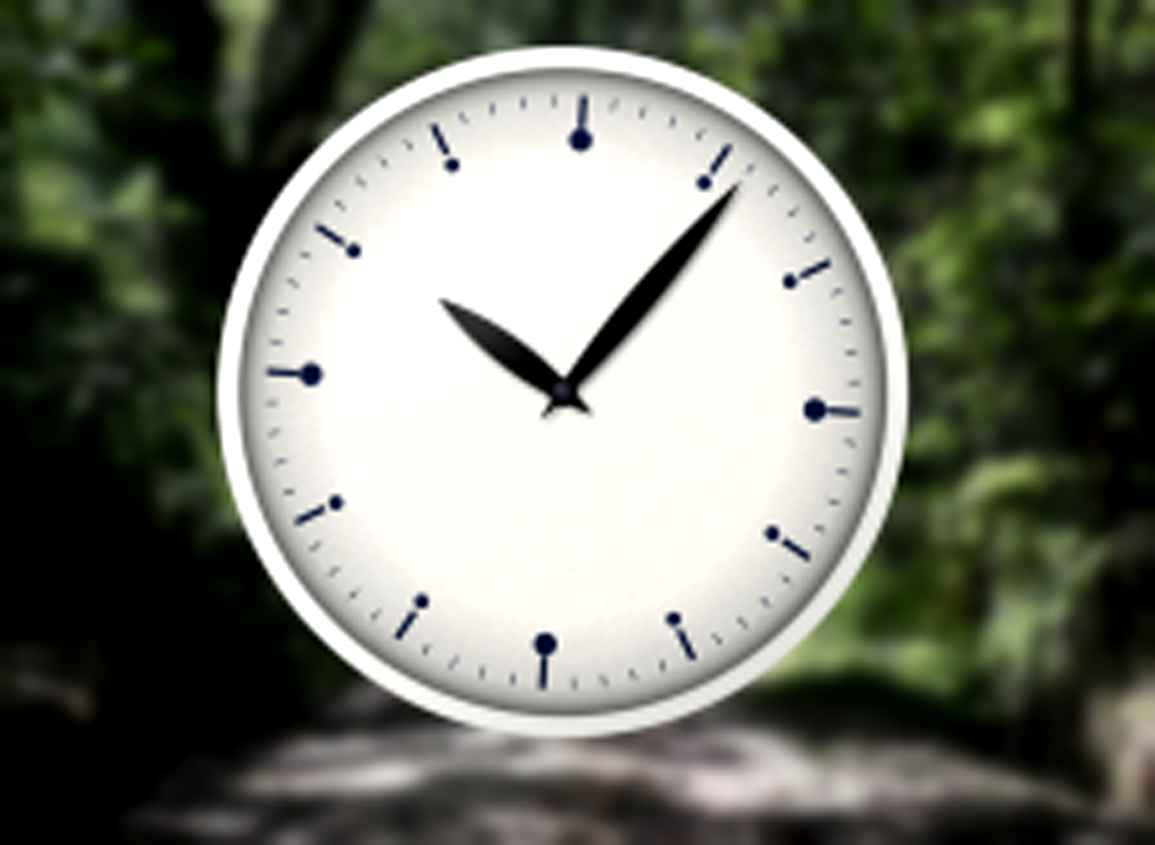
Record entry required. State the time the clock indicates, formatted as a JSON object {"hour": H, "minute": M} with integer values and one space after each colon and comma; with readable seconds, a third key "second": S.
{"hour": 10, "minute": 6}
